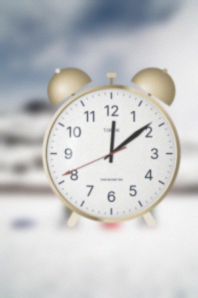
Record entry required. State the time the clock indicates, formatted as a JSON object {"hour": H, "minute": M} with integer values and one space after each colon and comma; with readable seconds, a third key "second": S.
{"hour": 12, "minute": 8, "second": 41}
